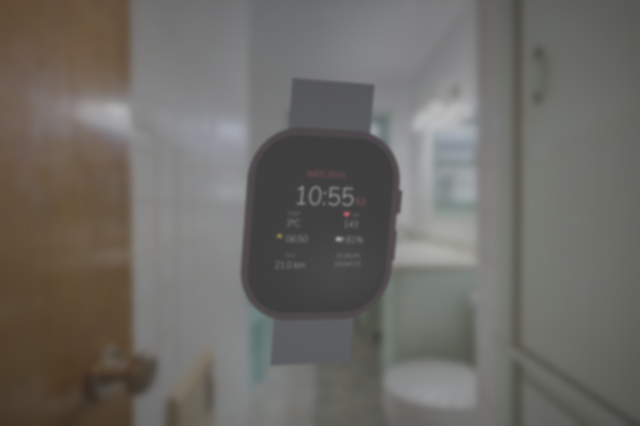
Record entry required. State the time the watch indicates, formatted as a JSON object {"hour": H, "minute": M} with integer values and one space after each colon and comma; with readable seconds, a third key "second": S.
{"hour": 10, "minute": 55}
